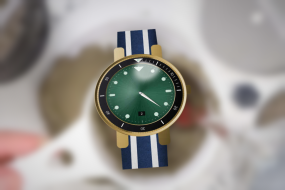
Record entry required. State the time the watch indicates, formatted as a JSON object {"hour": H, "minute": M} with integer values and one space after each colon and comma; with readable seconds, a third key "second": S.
{"hour": 4, "minute": 22}
